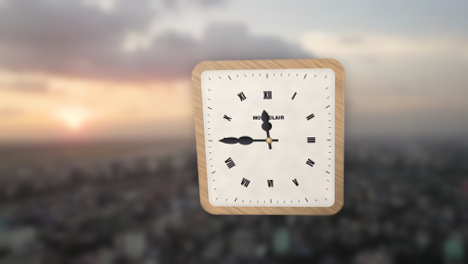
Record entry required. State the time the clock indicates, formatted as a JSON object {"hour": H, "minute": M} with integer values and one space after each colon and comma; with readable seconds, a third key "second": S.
{"hour": 11, "minute": 45}
